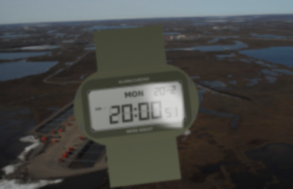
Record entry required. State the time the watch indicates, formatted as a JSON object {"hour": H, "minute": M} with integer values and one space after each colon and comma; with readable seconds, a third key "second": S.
{"hour": 20, "minute": 0}
